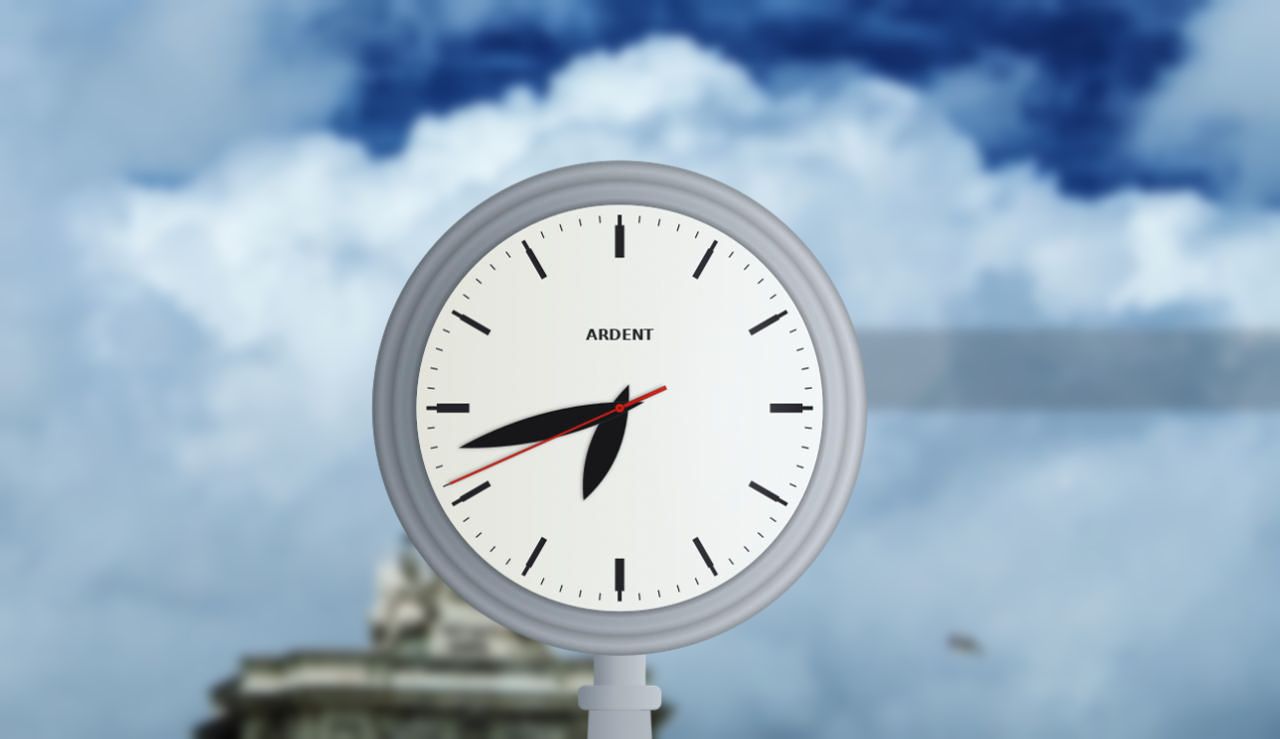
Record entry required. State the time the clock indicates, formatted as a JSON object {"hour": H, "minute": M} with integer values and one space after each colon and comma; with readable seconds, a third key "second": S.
{"hour": 6, "minute": 42, "second": 41}
